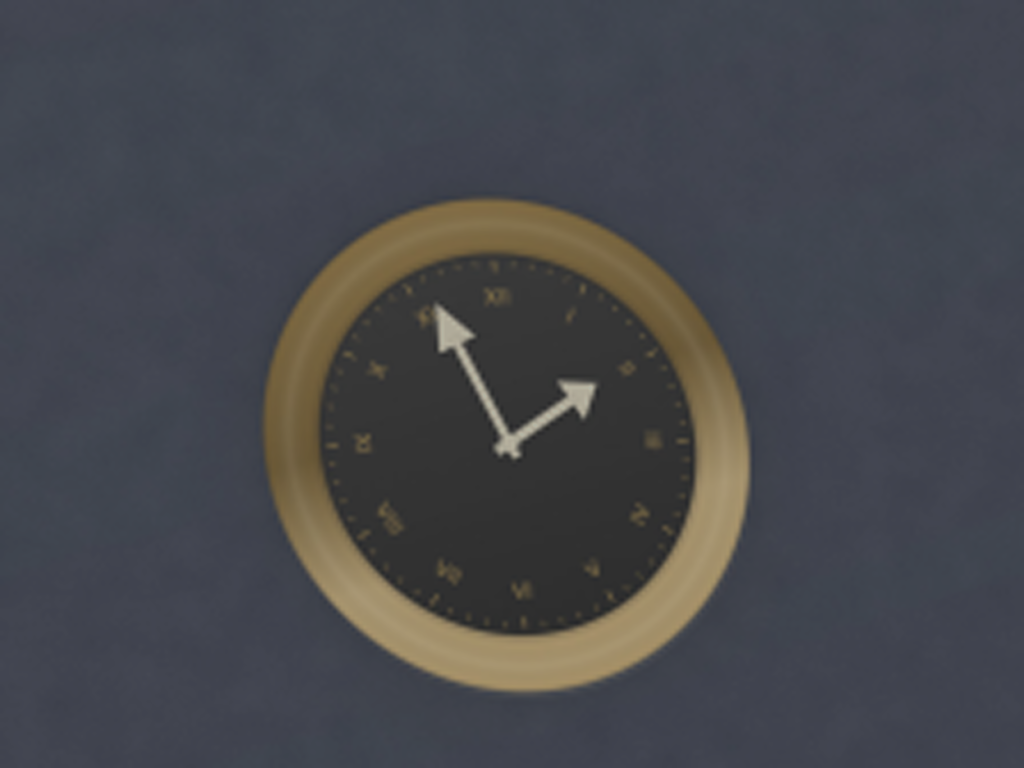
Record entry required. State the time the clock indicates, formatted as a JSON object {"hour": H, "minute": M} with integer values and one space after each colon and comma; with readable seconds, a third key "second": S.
{"hour": 1, "minute": 56}
